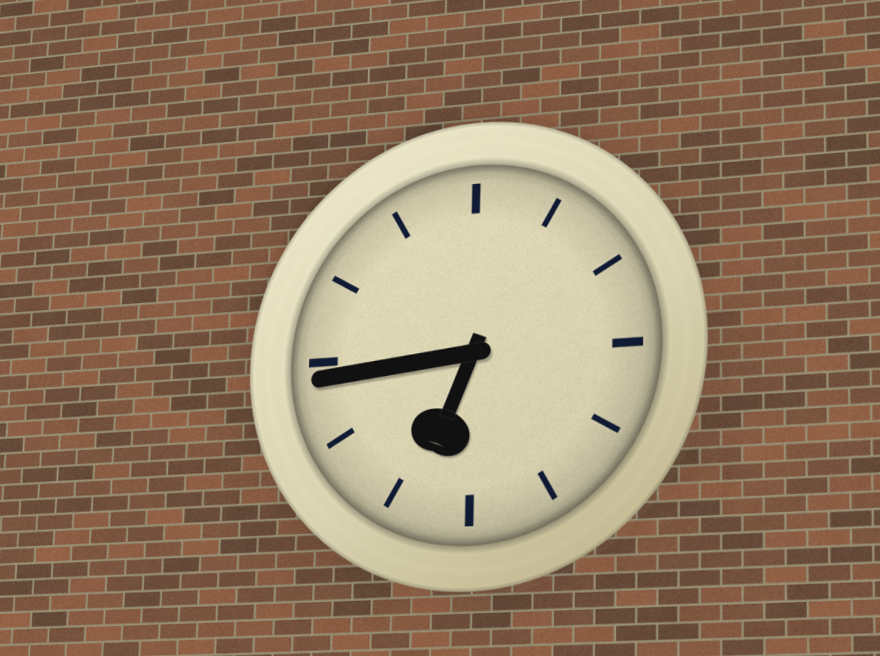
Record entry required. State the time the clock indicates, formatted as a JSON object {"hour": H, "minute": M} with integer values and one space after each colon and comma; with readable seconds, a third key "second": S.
{"hour": 6, "minute": 44}
